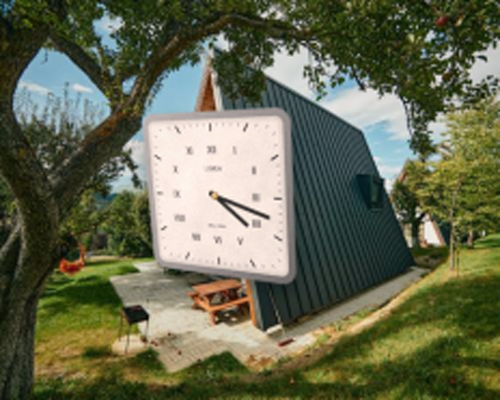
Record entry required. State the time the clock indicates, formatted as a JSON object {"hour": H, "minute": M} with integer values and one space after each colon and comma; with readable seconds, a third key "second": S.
{"hour": 4, "minute": 18}
